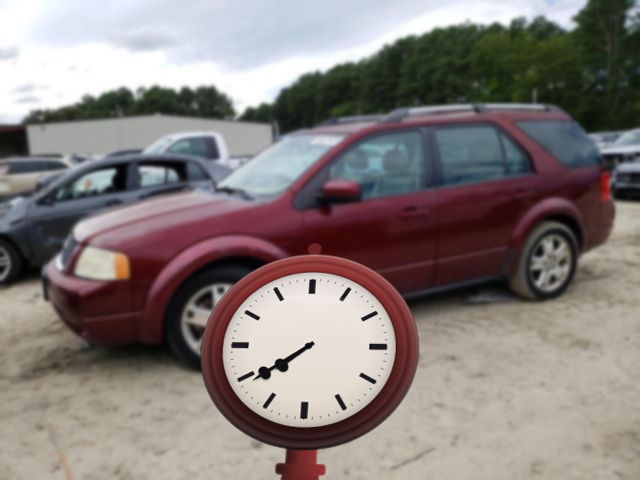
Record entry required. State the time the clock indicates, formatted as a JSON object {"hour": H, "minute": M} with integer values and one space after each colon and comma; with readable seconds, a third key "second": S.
{"hour": 7, "minute": 39}
